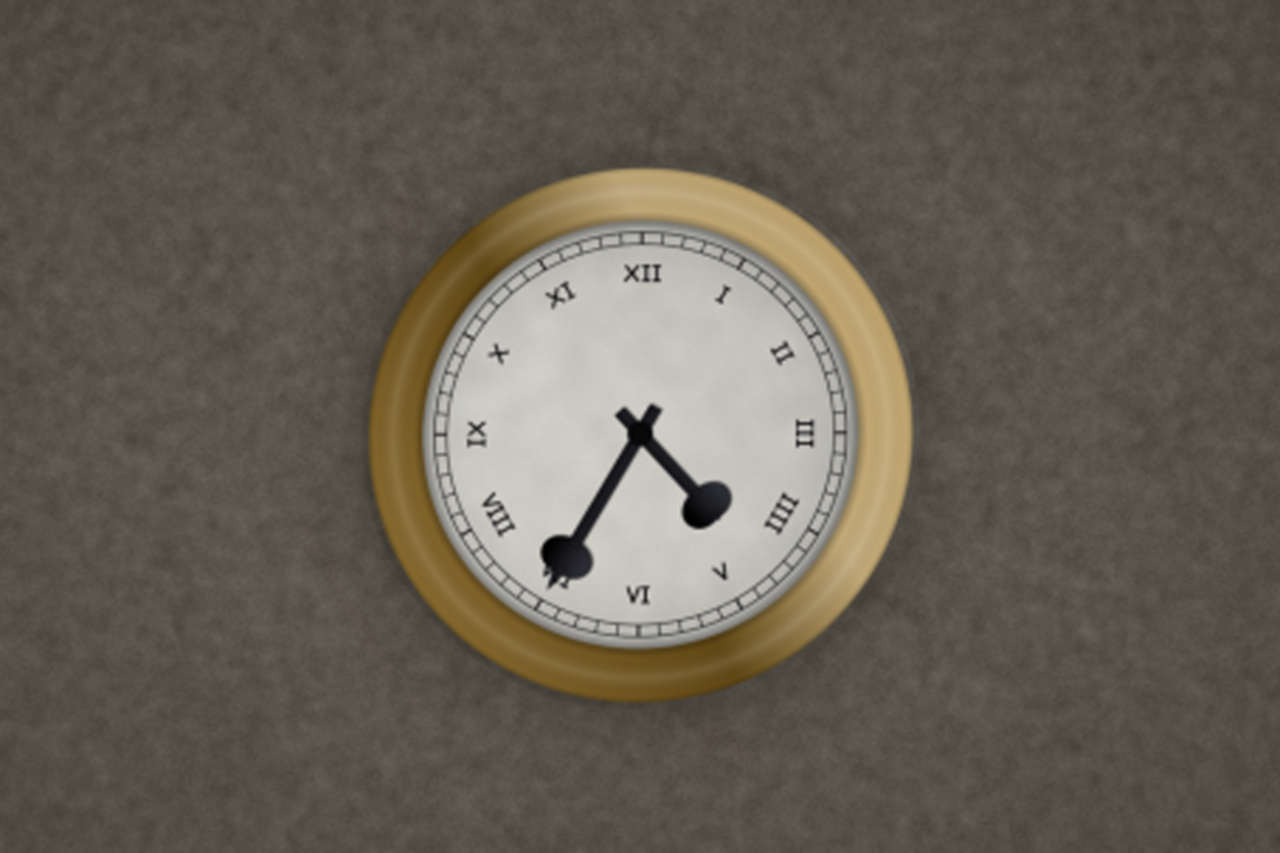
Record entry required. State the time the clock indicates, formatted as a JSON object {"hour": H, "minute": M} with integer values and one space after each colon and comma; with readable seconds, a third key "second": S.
{"hour": 4, "minute": 35}
